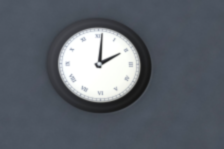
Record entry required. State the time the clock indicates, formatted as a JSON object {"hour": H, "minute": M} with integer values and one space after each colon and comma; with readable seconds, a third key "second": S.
{"hour": 2, "minute": 1}
